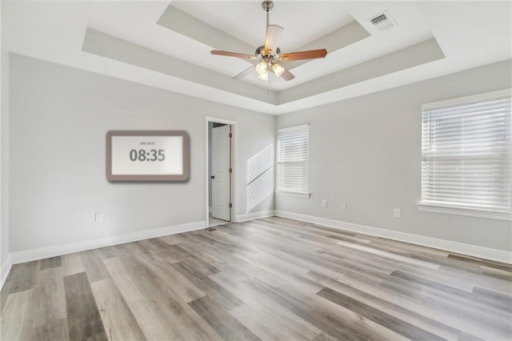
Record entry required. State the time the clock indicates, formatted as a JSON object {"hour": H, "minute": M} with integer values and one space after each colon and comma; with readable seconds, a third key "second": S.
{"hour": 8, "minute": 35}
